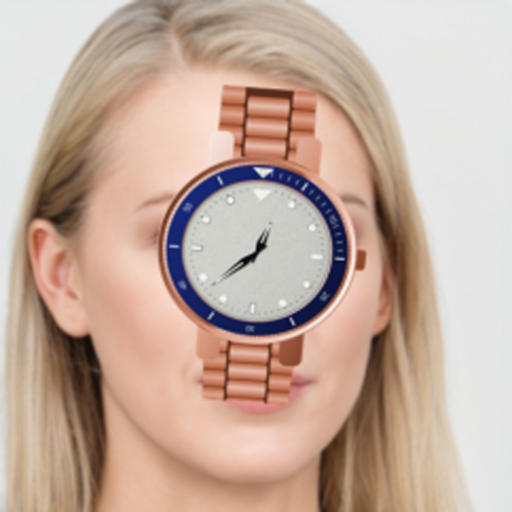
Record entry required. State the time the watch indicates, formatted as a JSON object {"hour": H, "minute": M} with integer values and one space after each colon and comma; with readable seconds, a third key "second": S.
{"hour": 12, "minute": 38}
